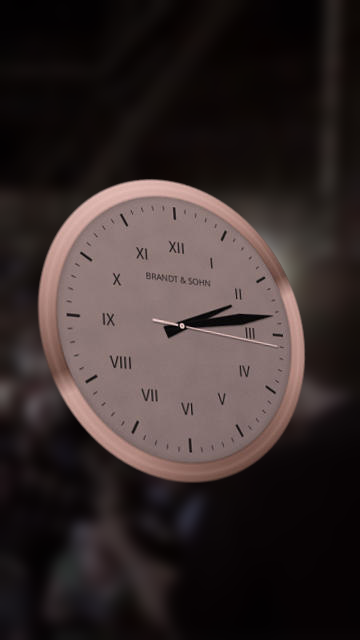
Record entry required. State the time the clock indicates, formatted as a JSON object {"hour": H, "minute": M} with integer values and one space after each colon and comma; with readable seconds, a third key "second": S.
{"hour": 2, "minute": 13, "second": 16}
